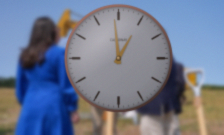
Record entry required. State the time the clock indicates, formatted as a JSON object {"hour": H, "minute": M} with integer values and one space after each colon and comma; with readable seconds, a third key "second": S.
{"hour": 12, "minute": 59}
